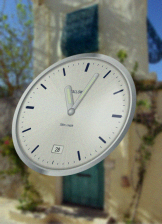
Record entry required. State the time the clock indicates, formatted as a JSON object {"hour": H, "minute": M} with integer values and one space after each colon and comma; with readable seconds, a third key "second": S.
{"hour": 11, "minute": 3}
